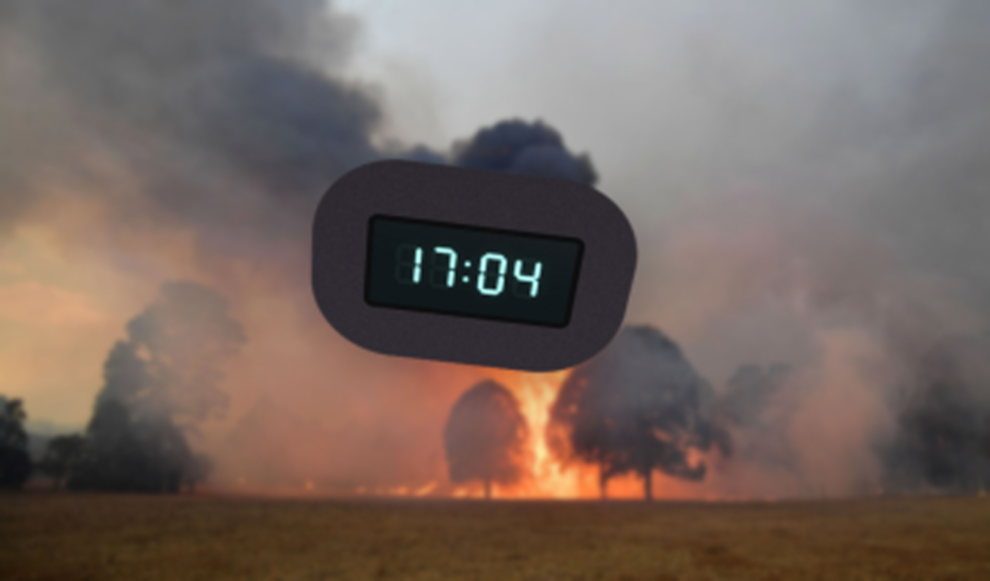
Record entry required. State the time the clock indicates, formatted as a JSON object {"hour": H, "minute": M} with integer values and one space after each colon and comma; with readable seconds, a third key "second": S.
{"hour": 17, "minute": 4}
